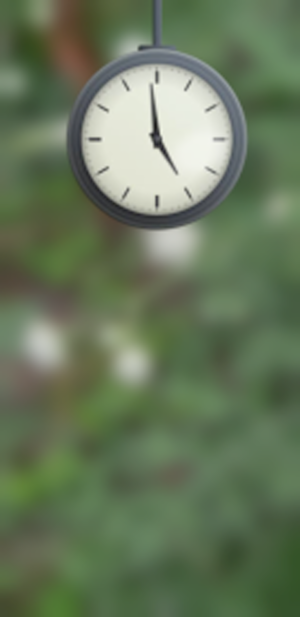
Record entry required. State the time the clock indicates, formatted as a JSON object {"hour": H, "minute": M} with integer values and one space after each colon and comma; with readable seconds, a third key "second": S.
{"hour": 4, "minute": 59}
